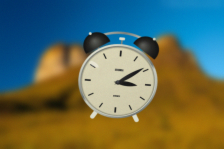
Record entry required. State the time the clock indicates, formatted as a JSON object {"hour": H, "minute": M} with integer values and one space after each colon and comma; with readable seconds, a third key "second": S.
{"hour": 3, "minute": 9}
